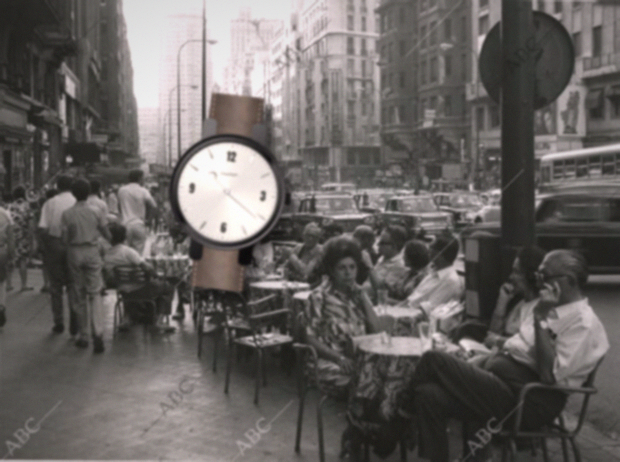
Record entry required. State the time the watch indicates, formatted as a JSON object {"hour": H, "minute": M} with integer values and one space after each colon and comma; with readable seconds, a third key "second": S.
{"hour": 10, "minute": 21}
